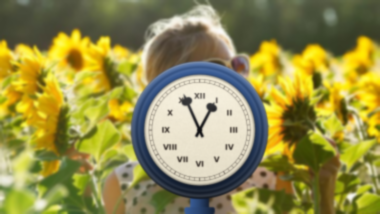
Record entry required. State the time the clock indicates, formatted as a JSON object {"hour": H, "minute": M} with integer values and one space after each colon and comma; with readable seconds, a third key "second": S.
{"hour": 12, "minute": 56}
